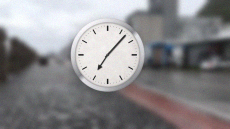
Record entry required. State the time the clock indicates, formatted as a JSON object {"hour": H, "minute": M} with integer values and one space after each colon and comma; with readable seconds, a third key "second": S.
{"hour": 7, "minute": 7}
